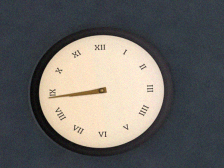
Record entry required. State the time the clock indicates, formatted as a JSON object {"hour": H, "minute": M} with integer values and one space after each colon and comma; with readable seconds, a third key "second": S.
{"hour": 8, "minute": 44}
